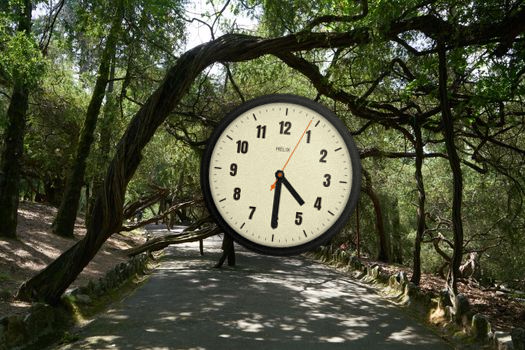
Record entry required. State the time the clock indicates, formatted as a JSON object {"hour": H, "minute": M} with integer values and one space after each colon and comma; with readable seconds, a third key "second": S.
{"hour": 4, "minute": 30, "second": 4}
